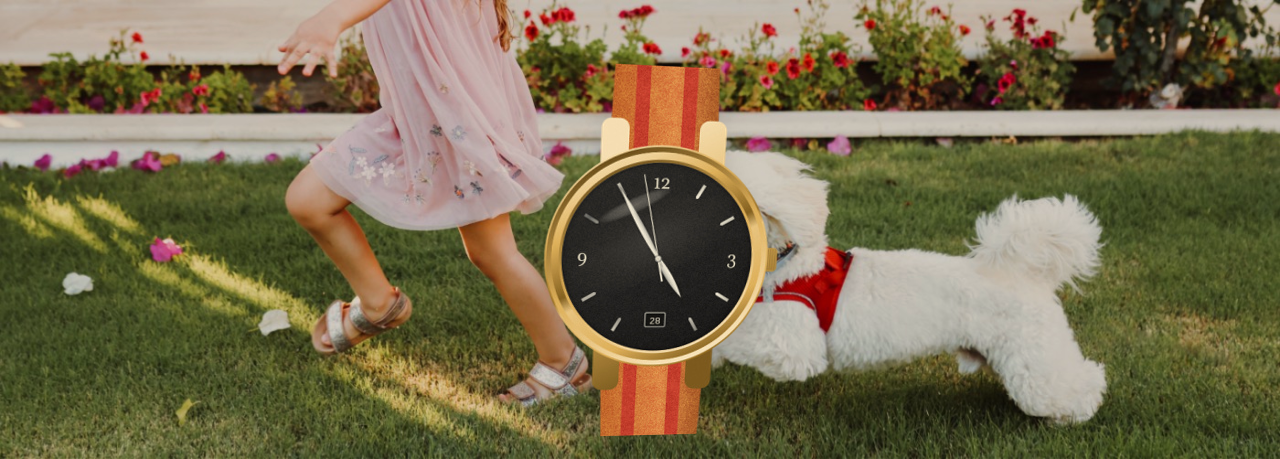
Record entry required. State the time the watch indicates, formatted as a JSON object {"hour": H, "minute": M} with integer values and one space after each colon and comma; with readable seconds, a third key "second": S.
{"hour": 4, "minute": 54, "second": 58}
